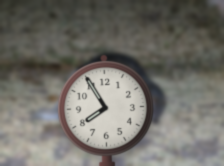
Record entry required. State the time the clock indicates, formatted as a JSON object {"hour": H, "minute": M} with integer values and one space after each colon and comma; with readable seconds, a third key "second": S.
{"hour": 7, "minute": 55}
